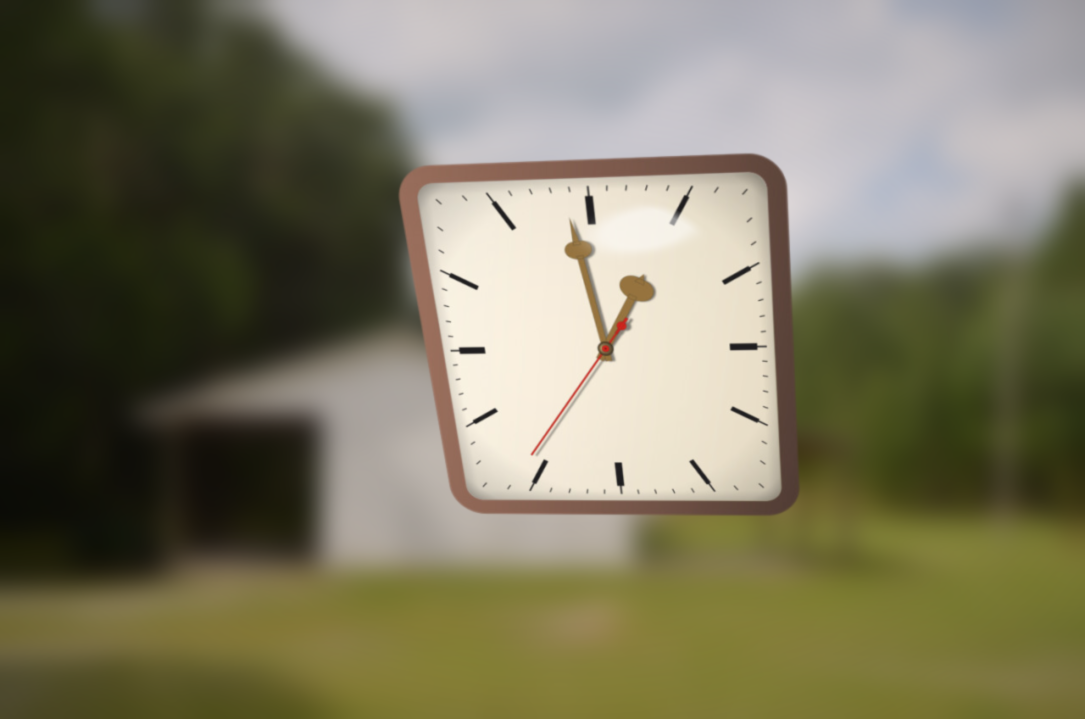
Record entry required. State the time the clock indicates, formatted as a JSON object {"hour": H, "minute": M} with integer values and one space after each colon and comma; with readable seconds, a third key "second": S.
{"hour": 12, "minute": 58, "second": 36}
